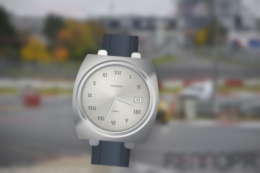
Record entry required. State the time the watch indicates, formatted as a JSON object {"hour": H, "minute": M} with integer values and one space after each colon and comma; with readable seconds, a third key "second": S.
{"hour": 3, "minute": 33}
